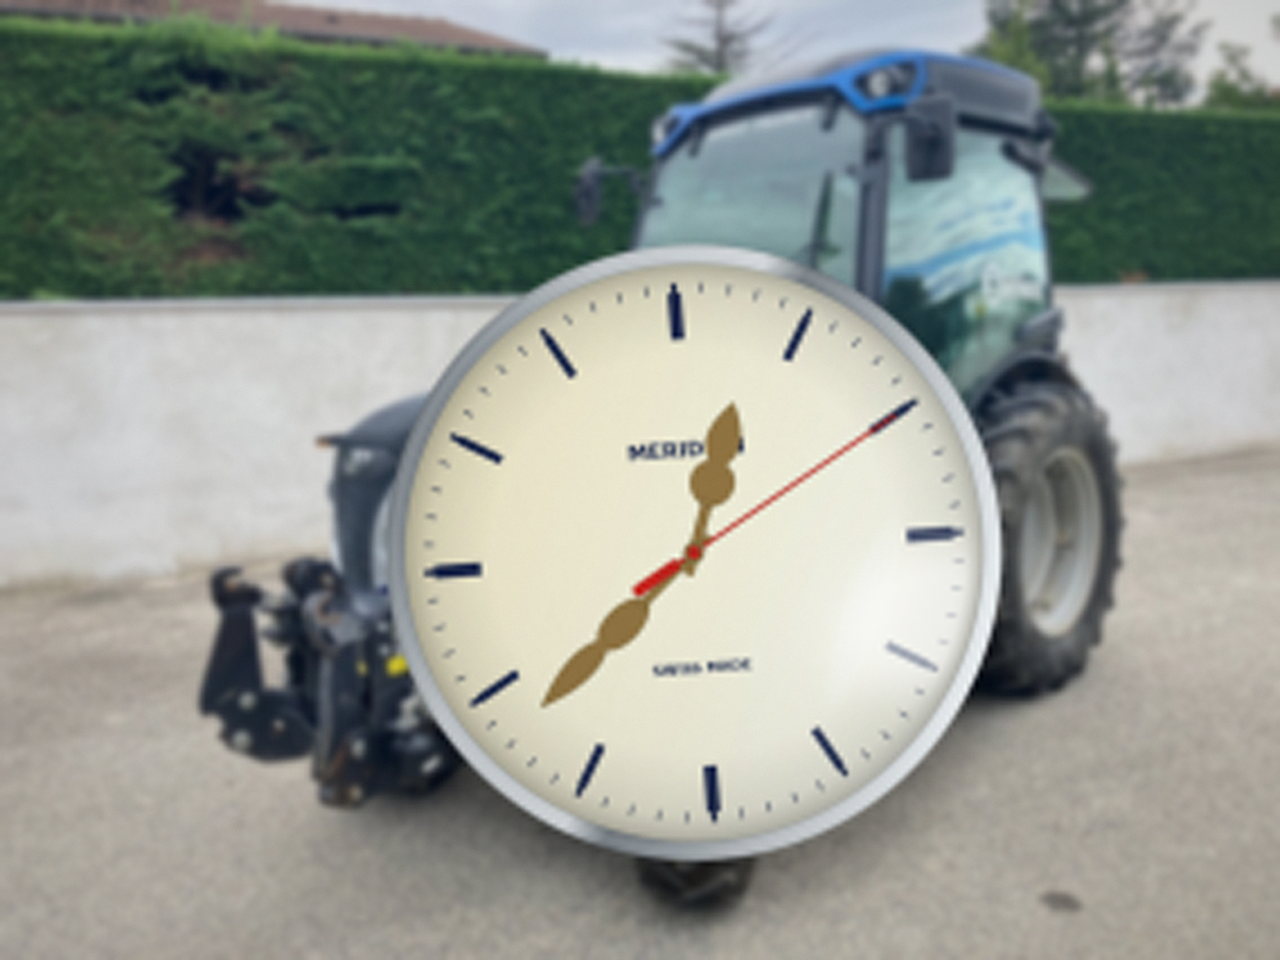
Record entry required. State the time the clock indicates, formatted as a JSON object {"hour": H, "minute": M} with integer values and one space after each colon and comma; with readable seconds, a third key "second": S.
{"hour": 12, "minute": 38, "second": 10}
